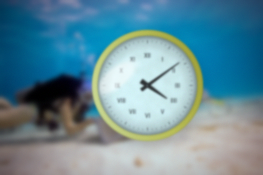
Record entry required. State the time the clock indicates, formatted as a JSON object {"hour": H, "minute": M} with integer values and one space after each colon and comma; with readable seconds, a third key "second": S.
{"hour": 4, "minute": 9}
